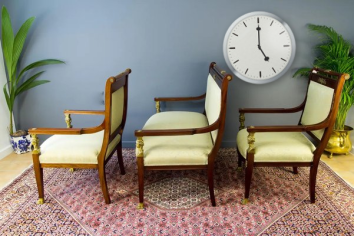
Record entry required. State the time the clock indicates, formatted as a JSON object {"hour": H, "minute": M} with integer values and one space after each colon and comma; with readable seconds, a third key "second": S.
{"hour": 5, "minute": 0}
